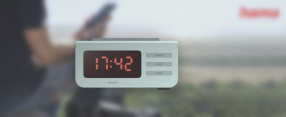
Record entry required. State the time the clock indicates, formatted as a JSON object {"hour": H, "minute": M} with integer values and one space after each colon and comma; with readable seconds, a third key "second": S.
{"hour": 17, "minute": 42}
